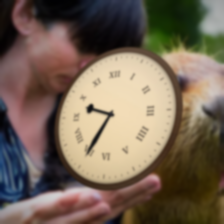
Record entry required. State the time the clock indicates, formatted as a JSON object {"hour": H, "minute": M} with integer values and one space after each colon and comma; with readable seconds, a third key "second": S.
{"hour": 9, "minute": 35}
